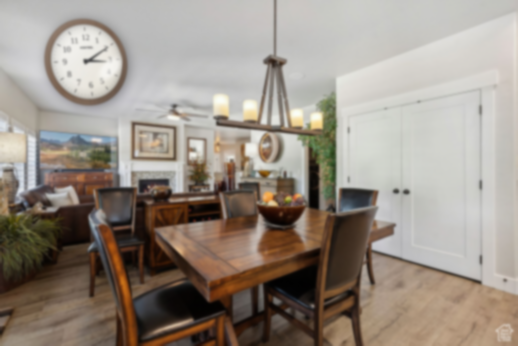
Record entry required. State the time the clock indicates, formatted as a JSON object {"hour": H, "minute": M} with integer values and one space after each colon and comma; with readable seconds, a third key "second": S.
{"hour": 3, "minute": 10}
